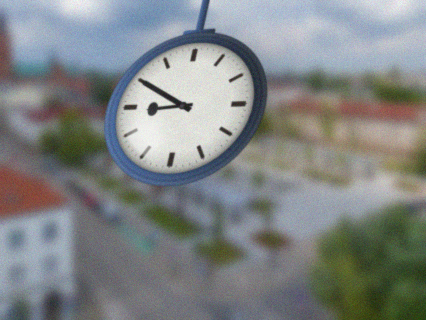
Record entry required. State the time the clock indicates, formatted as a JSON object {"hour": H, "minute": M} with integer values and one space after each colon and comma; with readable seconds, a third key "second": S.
{"hour": 8, "minute": 50}
